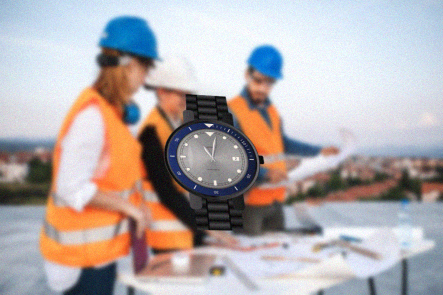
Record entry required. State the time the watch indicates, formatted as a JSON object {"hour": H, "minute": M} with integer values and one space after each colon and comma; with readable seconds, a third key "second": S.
{"hour": 11, "minute": 2}
